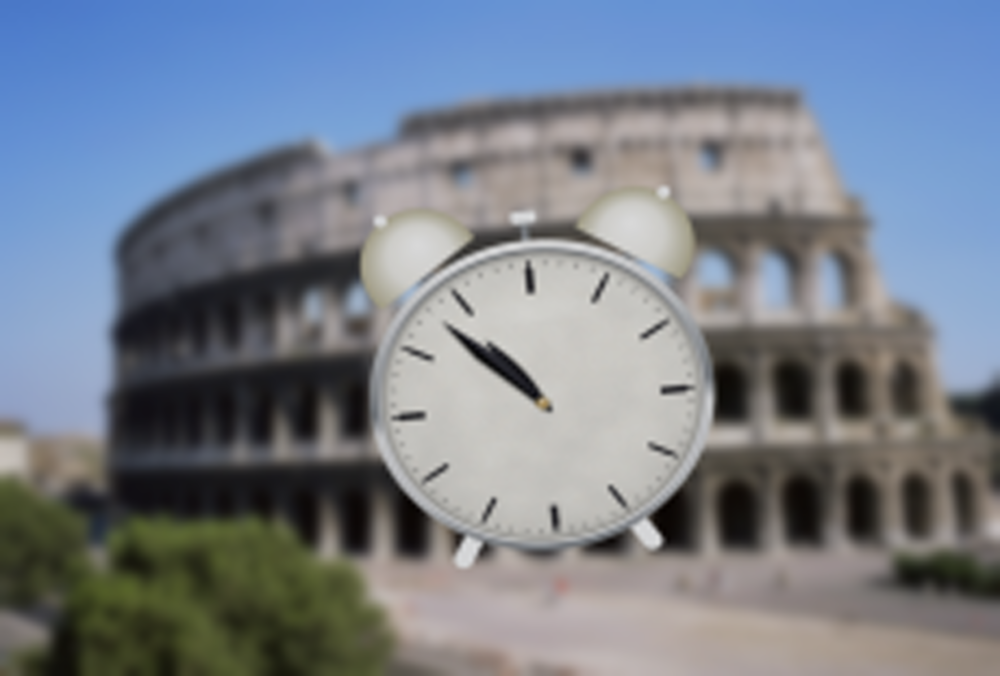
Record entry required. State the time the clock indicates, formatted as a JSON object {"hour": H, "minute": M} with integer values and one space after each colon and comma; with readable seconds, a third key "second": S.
{"hour": 10, "minute": 53}
